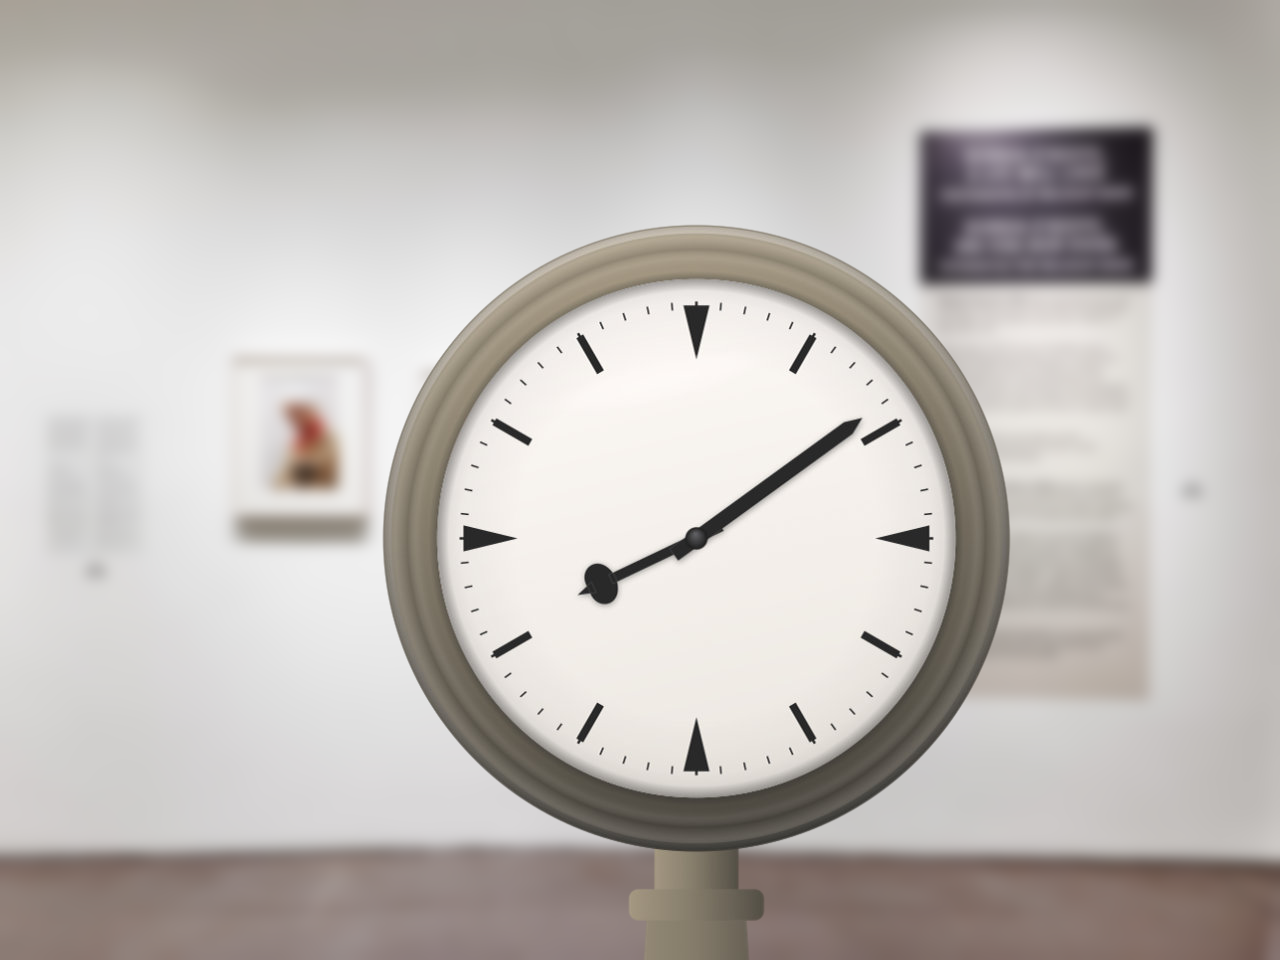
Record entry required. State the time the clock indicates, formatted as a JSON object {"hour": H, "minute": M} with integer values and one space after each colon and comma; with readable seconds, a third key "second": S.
{"hour": 8, "minute": 9}
